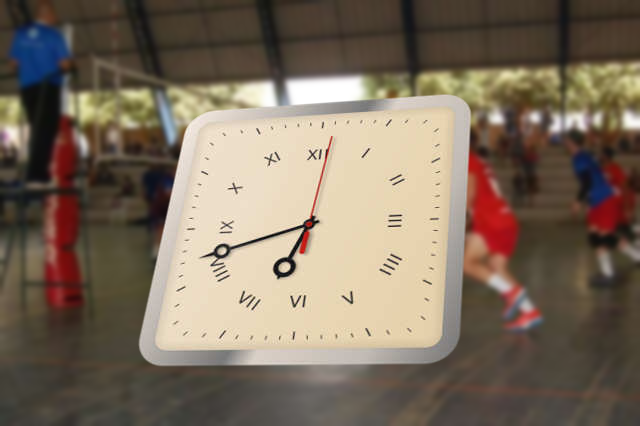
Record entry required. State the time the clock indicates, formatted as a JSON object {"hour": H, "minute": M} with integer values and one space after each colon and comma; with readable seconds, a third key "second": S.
{"hour": 6, "minute": 42, "second": 1}
